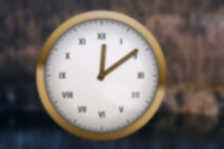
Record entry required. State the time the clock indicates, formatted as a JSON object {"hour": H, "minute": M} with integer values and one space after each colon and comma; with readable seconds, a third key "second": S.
{"hour": 12, "minute": 9}
